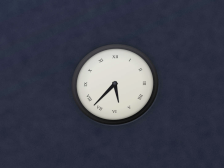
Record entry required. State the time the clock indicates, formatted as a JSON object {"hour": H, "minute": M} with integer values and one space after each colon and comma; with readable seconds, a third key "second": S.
{"hour": 5, "minute": 37}
